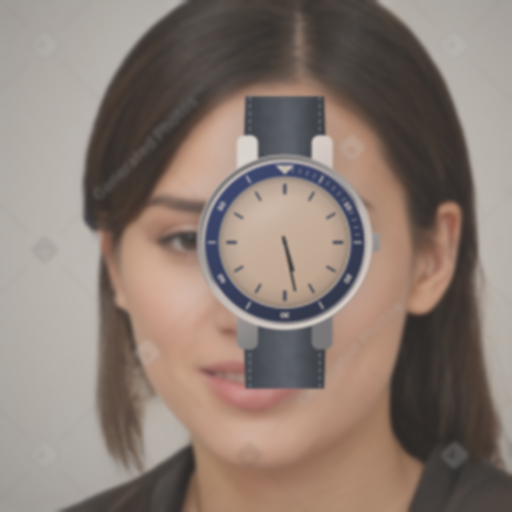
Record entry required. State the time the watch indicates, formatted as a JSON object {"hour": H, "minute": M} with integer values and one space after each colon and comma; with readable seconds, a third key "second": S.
{"hour": 5, "minute": 28}
